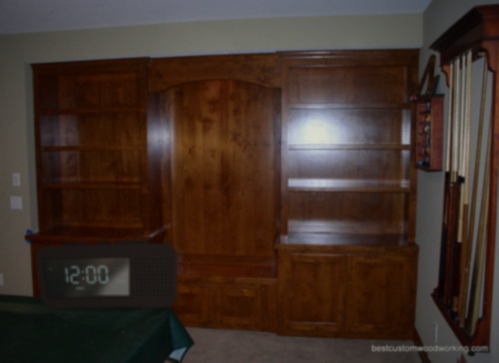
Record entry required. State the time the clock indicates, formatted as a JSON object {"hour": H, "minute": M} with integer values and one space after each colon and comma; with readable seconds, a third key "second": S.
{"hour": 12, "minute": 0}
